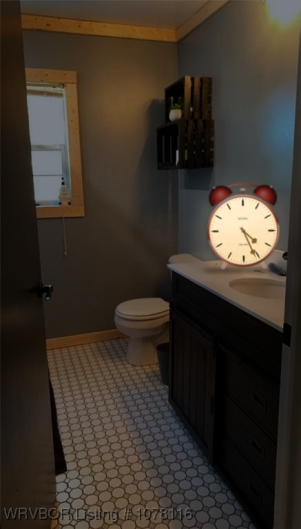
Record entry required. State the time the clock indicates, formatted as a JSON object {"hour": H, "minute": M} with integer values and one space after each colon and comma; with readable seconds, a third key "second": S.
{"hour": 4, "minute": 26}
